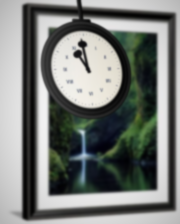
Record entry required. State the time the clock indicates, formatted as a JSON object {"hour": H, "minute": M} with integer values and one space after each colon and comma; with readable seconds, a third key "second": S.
{"hour": 10, "minute": 59}
